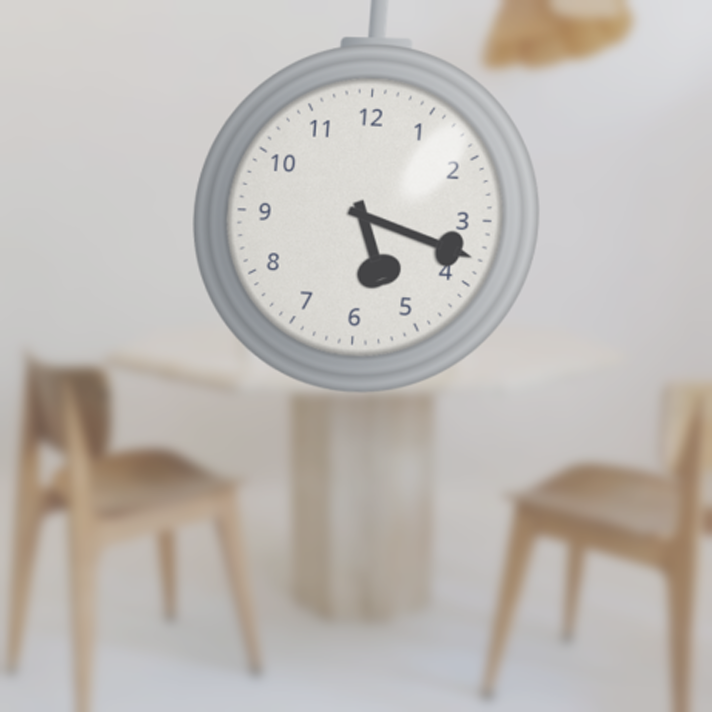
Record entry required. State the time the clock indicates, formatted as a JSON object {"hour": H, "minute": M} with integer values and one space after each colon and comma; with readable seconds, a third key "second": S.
{"hour": 5, "minute": 18}
